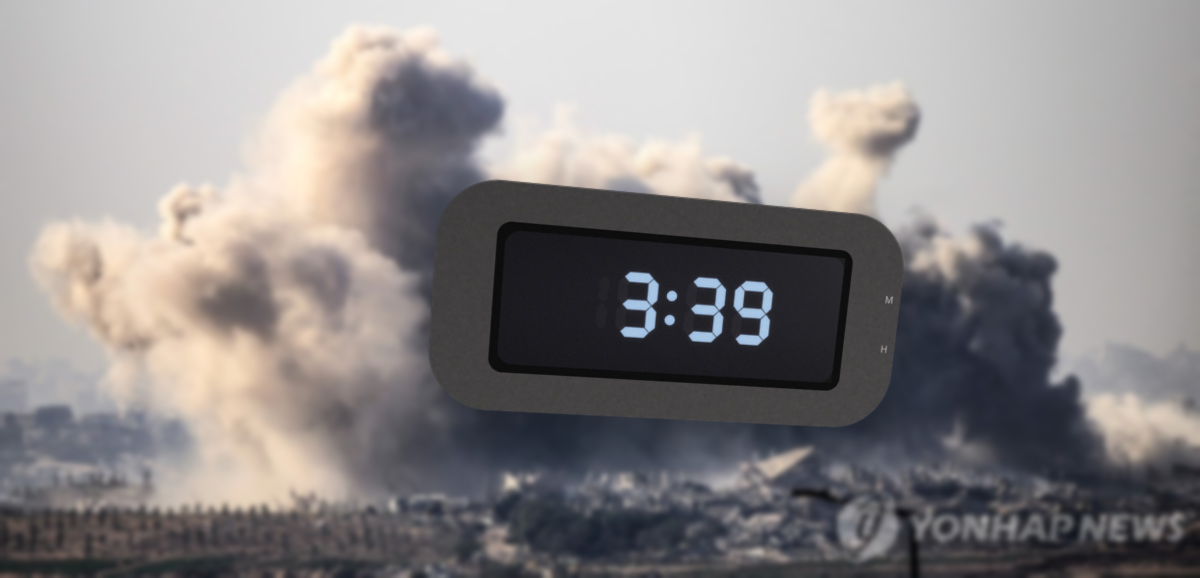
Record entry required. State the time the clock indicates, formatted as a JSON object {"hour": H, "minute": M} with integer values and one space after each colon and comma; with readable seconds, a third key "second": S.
{"hour": 3, "minute": 39}
